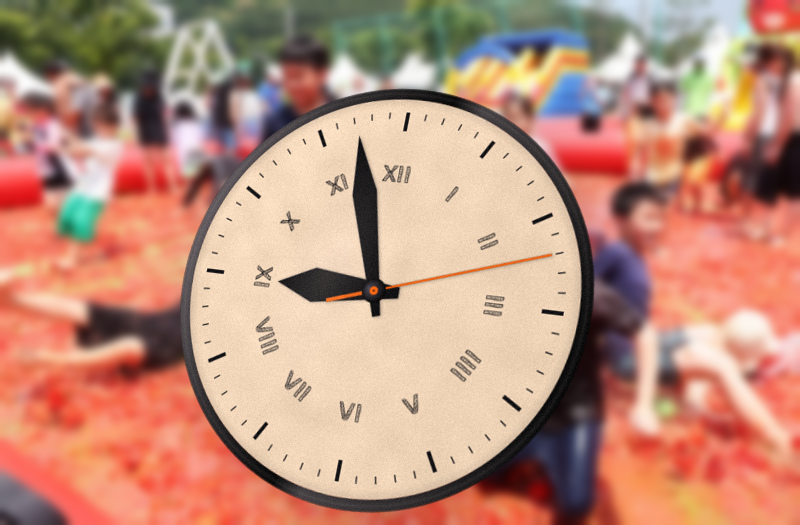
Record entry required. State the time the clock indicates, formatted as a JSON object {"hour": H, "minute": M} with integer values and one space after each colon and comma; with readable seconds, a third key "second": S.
{"hour": 8, "minute": 57, "second": 12}
